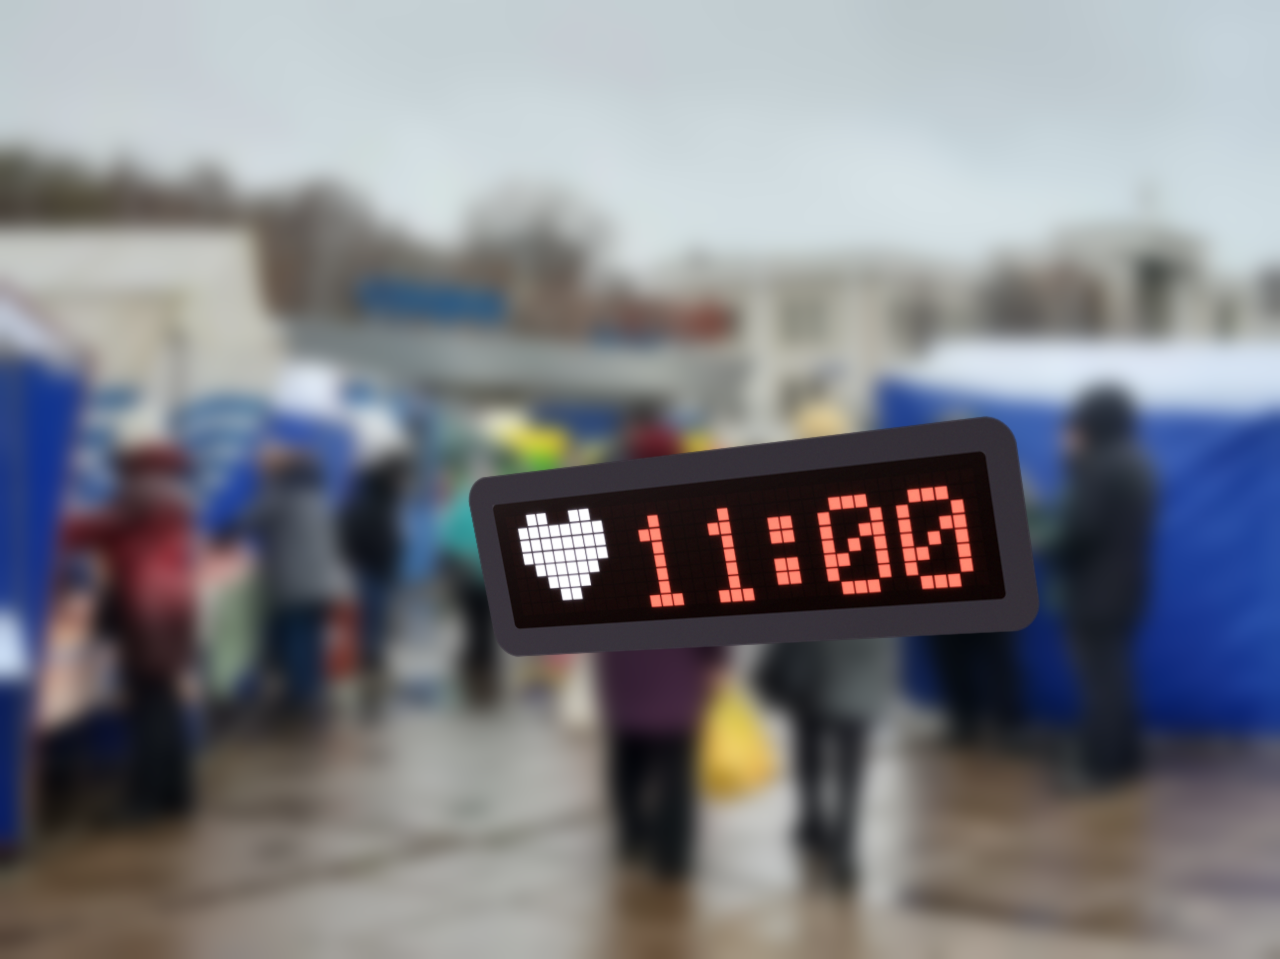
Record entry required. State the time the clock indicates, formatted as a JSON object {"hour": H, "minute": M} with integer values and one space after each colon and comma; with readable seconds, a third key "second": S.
{"hour": 11, "minute": 0}
